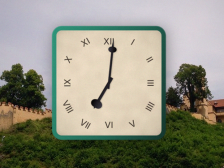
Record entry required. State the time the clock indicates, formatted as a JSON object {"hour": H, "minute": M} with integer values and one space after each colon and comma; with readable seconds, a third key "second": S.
{"hour": 7, "minute": 1}
